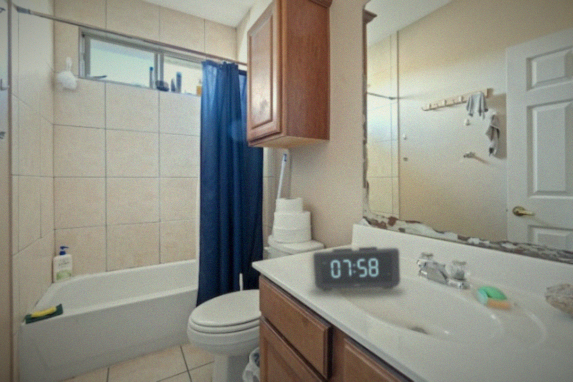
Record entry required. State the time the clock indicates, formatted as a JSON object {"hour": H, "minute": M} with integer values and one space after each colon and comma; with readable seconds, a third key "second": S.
{"hour": 7, "minute": 58}
